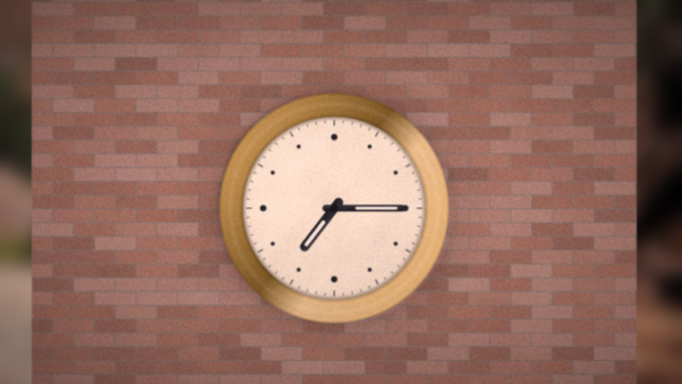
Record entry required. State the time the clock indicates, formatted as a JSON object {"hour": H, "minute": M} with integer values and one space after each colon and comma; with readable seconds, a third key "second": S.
{"hour": 7, "minute": 15}
